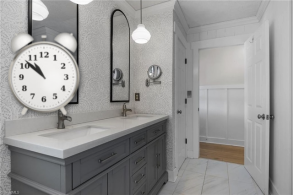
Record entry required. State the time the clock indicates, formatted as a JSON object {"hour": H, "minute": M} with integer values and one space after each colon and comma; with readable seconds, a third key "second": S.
{"hour": 10, "minute": 52}
